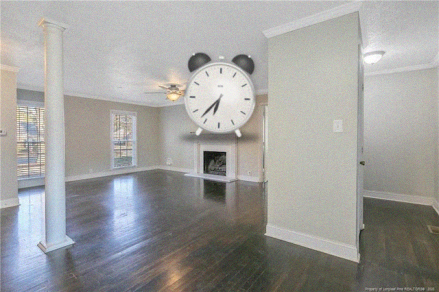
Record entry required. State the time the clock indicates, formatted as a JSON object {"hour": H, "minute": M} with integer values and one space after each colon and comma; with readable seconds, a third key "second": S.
{"hour": 6, "minute": 37}
